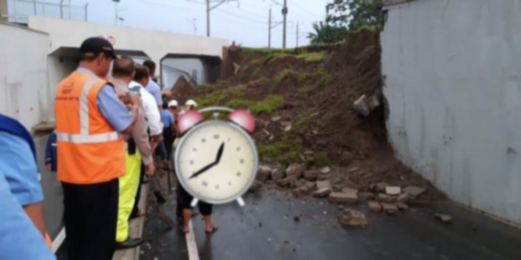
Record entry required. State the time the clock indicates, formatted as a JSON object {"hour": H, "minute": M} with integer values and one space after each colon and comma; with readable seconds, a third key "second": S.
{"hour": 12, "minute": 40}
